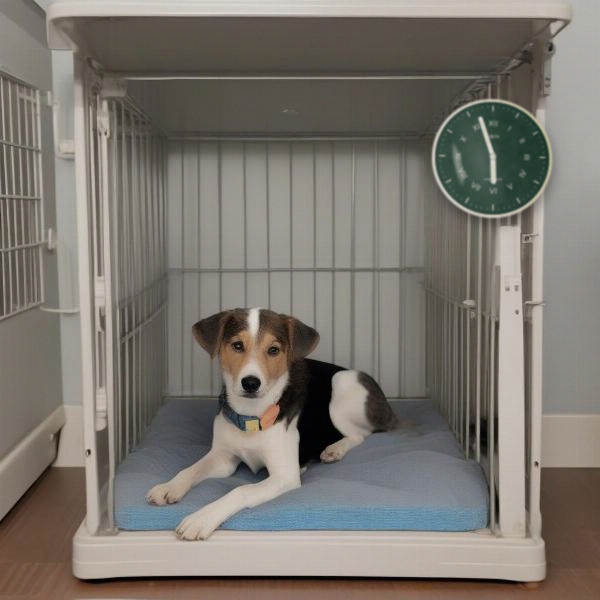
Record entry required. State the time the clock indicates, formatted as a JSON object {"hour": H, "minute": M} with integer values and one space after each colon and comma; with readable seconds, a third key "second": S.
{"hour": 5, "minute": 57}
